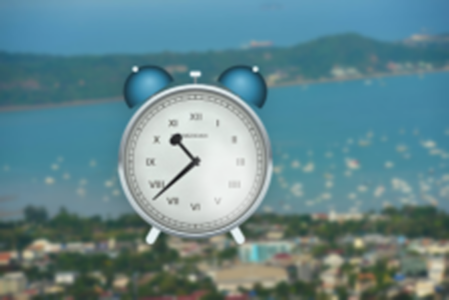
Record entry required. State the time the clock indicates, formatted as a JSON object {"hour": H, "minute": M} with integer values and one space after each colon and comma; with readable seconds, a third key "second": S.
{"hour": 10, "minute": 38}
